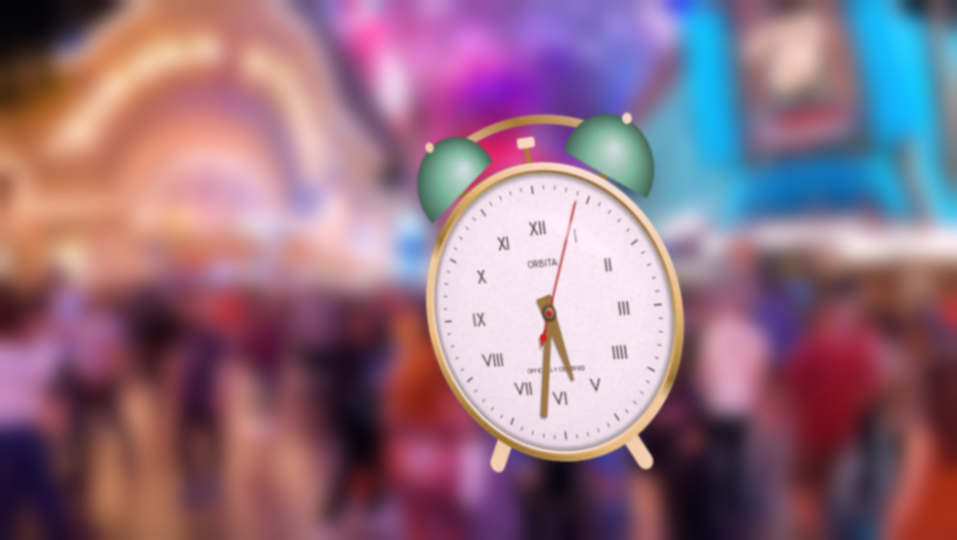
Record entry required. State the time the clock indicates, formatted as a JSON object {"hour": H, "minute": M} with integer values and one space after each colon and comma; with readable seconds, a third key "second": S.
{"hour": 5, "minute": 32, "second": 4}
